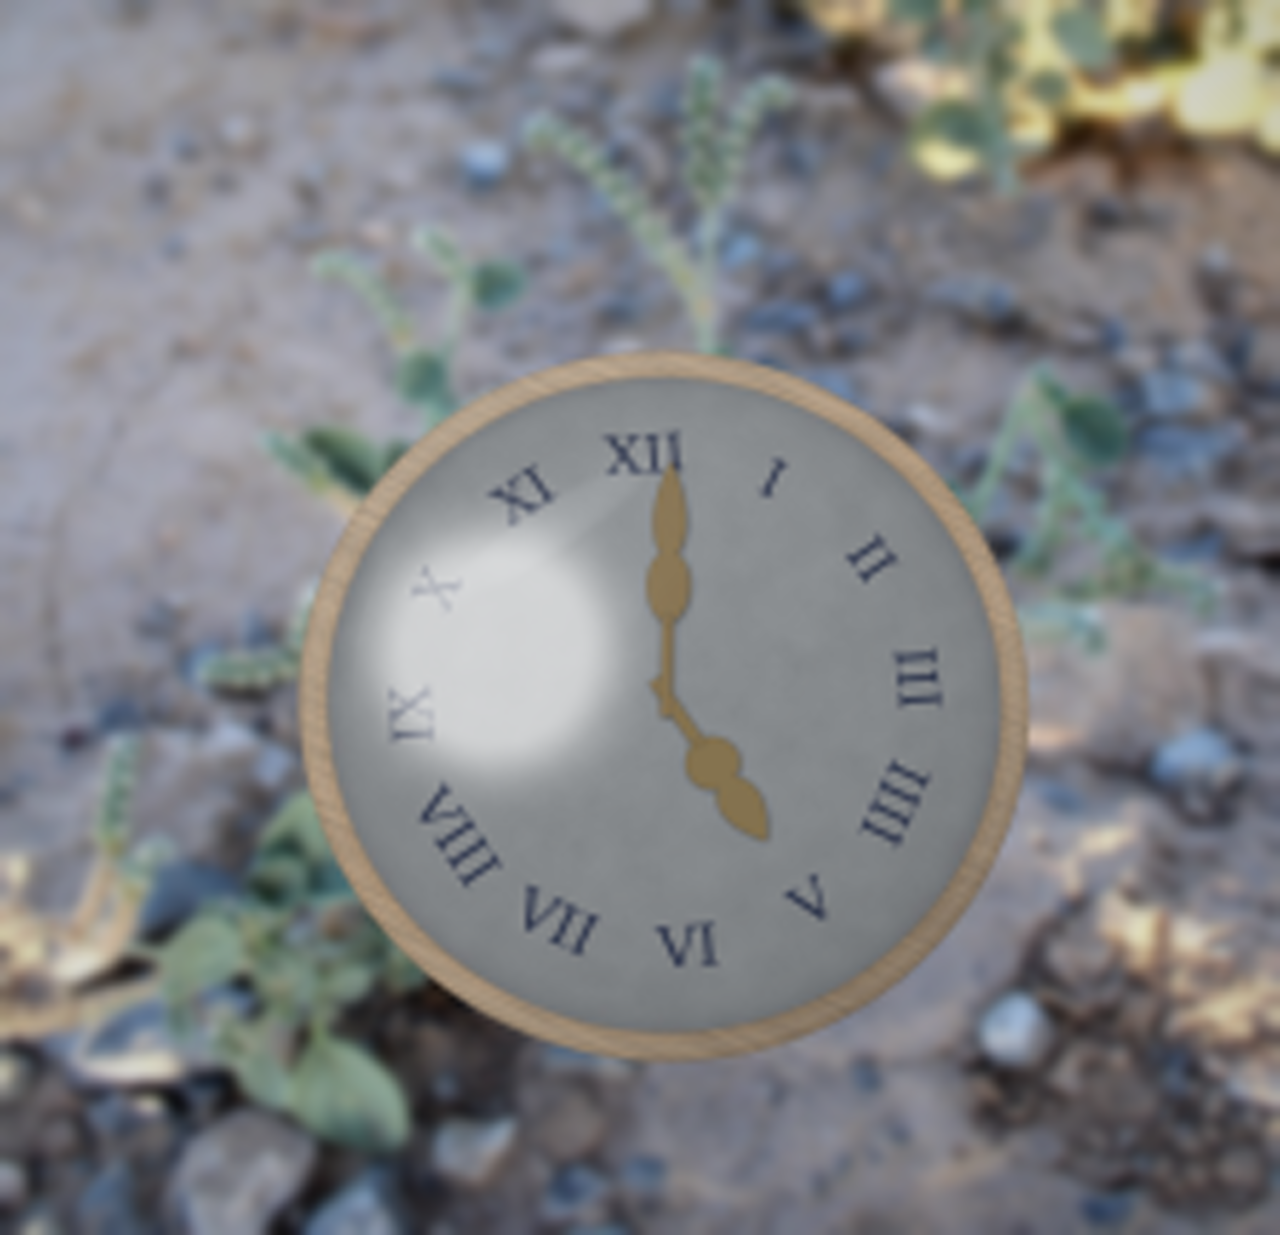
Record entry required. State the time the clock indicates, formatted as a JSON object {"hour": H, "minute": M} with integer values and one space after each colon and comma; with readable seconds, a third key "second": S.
{"hour": 5, "minute": 1}
